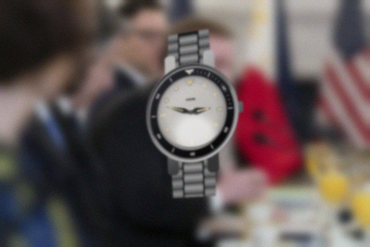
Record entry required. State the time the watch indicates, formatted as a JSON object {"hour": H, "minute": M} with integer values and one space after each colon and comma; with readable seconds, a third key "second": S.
{"hour": 2, "minute": 48}
